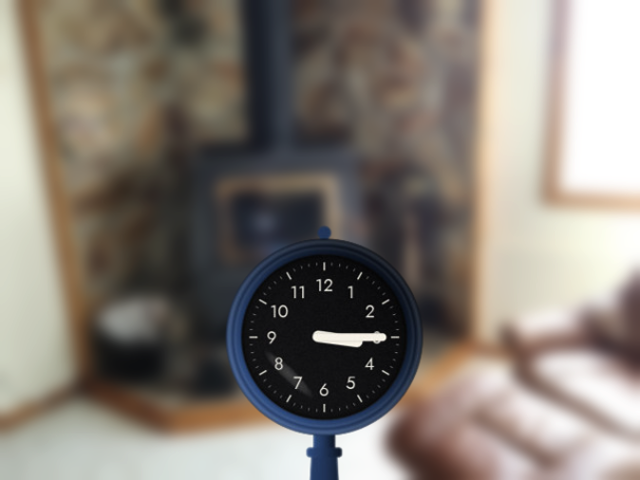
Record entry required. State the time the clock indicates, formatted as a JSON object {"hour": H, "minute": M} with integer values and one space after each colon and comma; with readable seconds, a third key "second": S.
{"hour": 3, "minute": 15}
